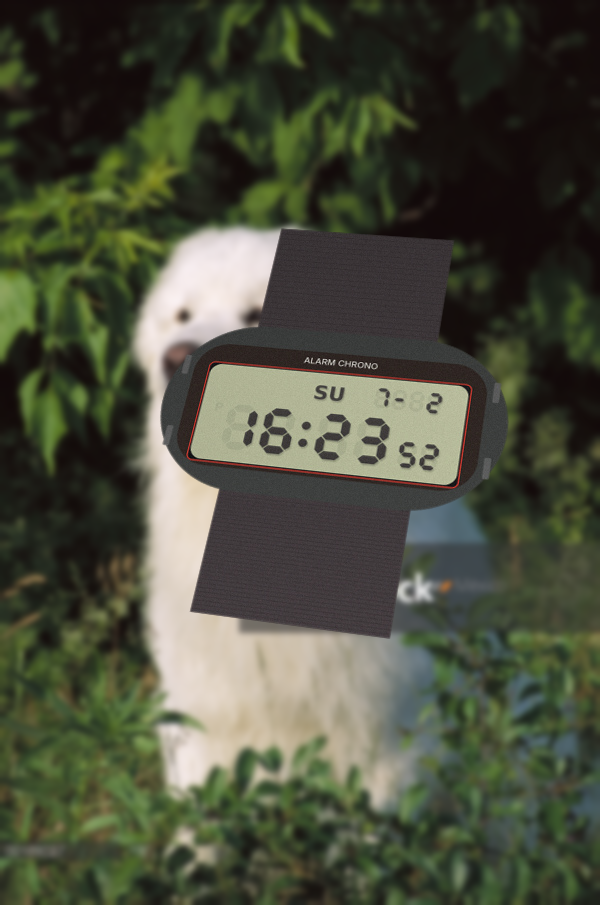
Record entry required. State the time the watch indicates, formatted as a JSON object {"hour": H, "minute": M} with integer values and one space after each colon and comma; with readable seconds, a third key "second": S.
{"hour": 16, "minute": 23, "second": 52}
